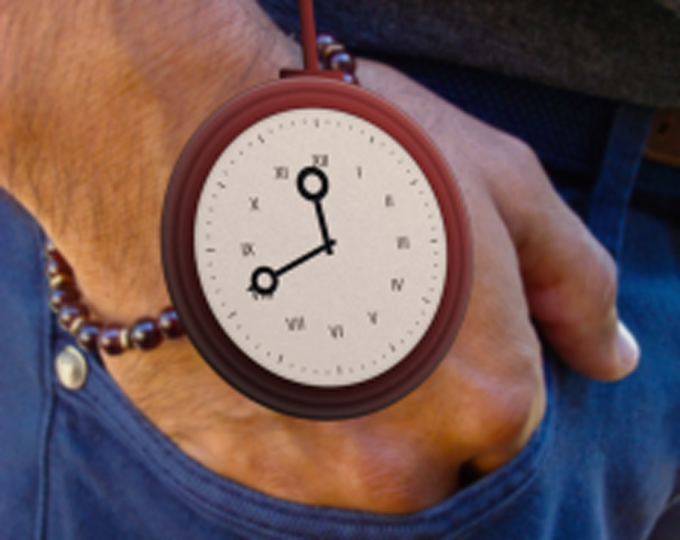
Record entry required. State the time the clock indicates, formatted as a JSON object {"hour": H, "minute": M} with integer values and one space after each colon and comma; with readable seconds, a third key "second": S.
{"hour": 11, "minute": 41}
